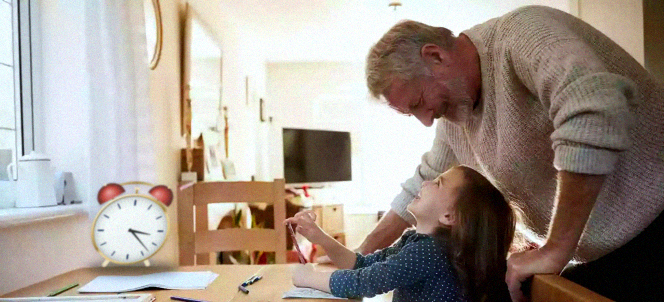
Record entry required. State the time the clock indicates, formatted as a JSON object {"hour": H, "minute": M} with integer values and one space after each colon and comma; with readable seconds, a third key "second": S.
{"hour": 3, "minute": 23}
